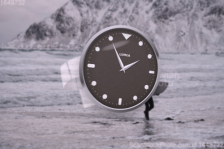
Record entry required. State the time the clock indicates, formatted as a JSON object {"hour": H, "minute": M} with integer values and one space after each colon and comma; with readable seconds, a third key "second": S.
{"hour": 1, "minute": 55}
